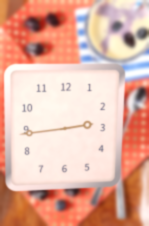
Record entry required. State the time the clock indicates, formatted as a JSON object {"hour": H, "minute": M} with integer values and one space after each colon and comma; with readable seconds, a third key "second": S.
{"hour": 2, "minute": 44}
